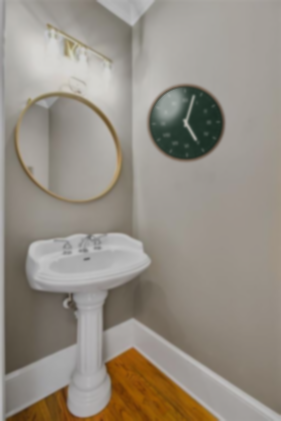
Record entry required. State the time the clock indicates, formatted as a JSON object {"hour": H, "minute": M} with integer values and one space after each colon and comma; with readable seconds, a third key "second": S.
{"hour": 5, "minute": 3}
